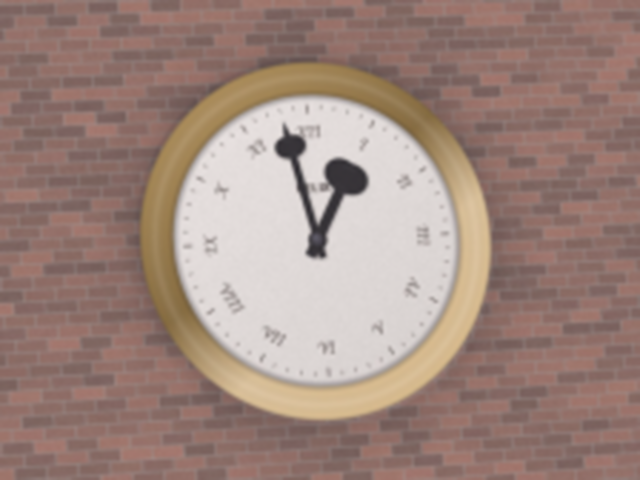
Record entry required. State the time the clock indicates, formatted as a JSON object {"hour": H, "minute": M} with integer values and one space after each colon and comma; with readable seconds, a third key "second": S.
{"hour": 12, "minute": 58}
